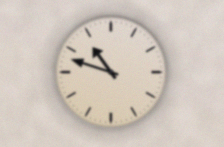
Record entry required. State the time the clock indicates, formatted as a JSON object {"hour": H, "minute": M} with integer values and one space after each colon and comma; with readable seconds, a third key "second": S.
{"hour": 10, "minute": 48}
